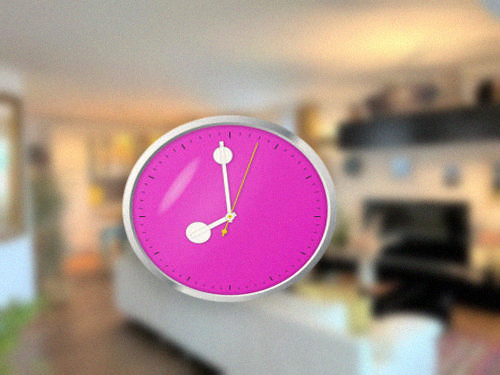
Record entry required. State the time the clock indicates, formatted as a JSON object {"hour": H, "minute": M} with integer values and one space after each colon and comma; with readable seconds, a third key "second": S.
{"hour": 7, "minute": 59, "second": 3}
